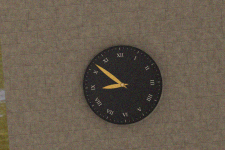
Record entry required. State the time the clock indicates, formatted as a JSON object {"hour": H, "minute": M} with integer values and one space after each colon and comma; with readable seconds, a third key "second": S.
{"hour": 8, "minute": 52}
